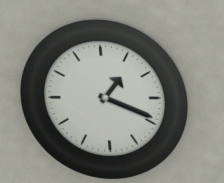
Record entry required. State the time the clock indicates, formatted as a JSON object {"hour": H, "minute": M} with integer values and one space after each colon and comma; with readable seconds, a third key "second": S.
{"hour": 1, "minute": 19}
